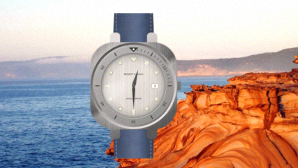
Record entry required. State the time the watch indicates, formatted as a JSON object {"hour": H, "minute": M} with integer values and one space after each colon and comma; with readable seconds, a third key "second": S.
{"hour": 12, "minute": 30}
